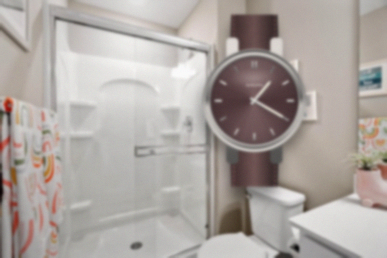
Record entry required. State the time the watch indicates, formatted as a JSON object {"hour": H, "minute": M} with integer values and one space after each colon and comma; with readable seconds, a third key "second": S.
{"hour": 1, "minute": 20}
